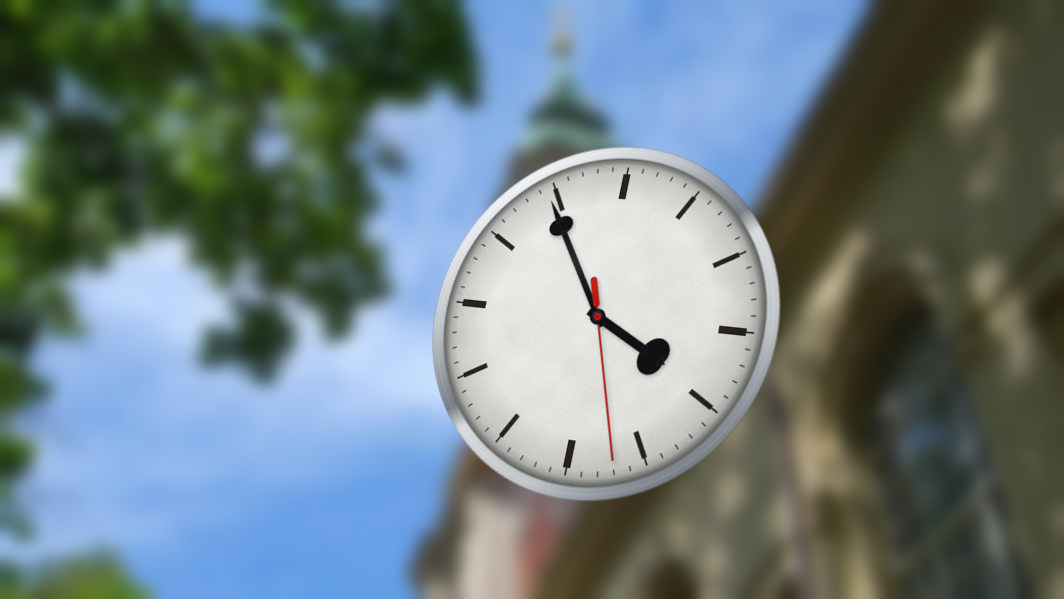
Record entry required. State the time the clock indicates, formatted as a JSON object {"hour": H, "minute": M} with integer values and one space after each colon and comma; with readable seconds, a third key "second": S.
{"hour": 3, "minute": 54, "second": 27}
